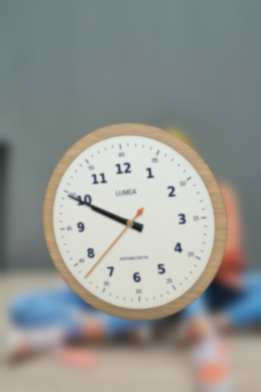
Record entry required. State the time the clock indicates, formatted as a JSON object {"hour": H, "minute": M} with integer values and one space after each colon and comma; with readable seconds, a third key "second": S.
{"hour": 9, "minute": 49, "second": 38}
